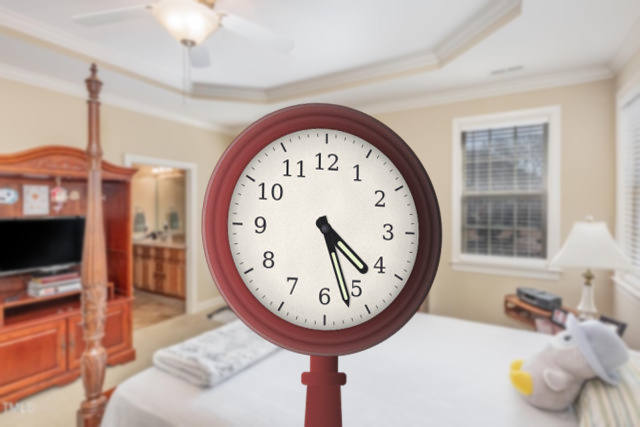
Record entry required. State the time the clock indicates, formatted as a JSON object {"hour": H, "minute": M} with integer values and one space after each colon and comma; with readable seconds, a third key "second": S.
{"hour": 4, "minute": 27}
